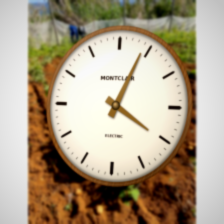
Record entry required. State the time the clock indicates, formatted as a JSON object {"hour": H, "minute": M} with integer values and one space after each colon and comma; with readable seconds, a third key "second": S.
{"hour": 4, "minute": 4}
